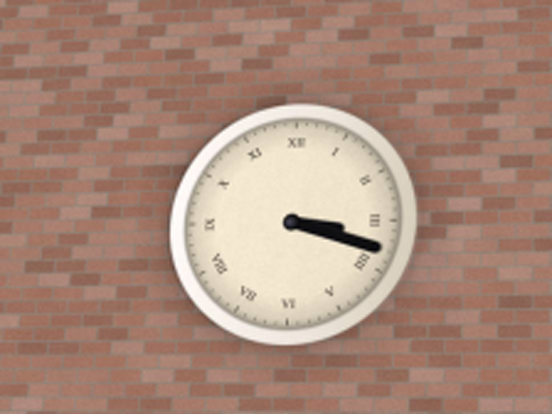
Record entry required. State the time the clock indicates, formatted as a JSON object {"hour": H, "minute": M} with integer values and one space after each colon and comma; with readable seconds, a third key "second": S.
{"hour": 3, "minute": 18}
